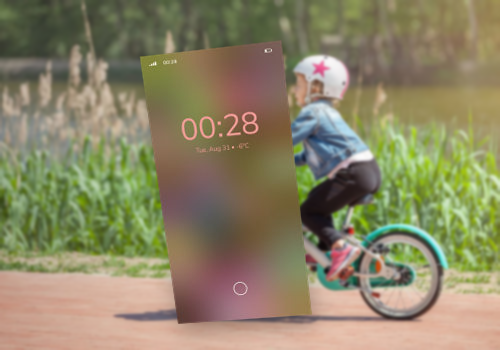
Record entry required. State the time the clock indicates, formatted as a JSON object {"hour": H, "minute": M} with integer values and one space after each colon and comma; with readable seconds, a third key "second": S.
{"hour": 0, "minute": 28}
